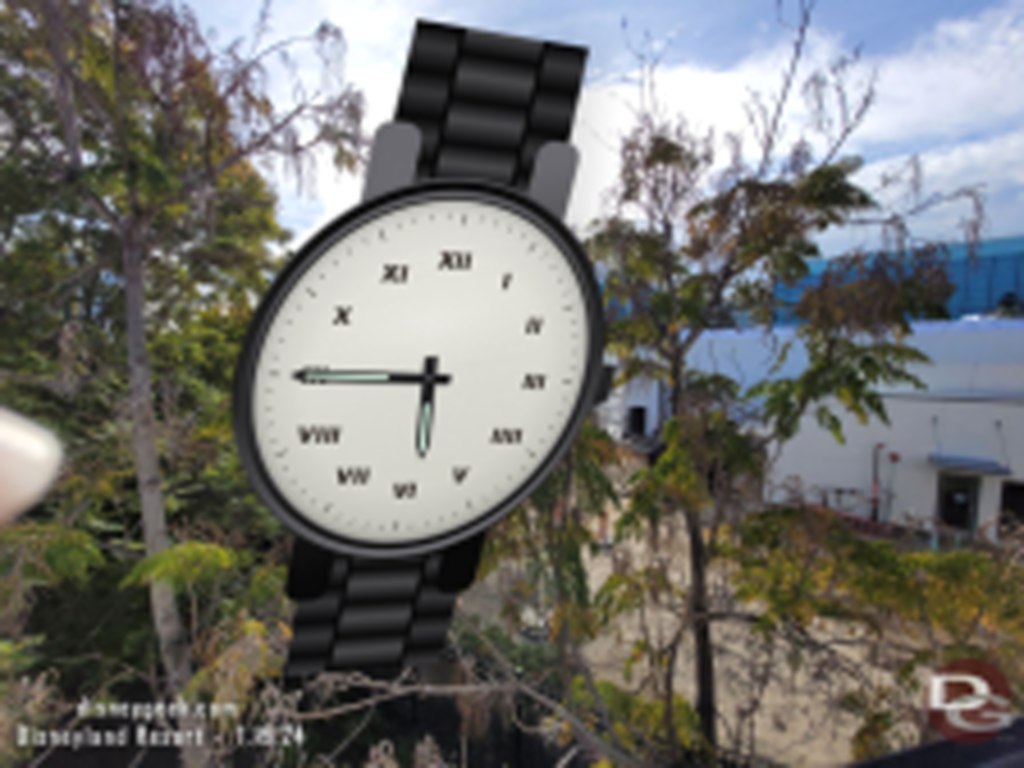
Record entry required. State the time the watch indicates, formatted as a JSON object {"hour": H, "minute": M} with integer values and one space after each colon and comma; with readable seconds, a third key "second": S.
{"hour": 5, "minute": 45}
